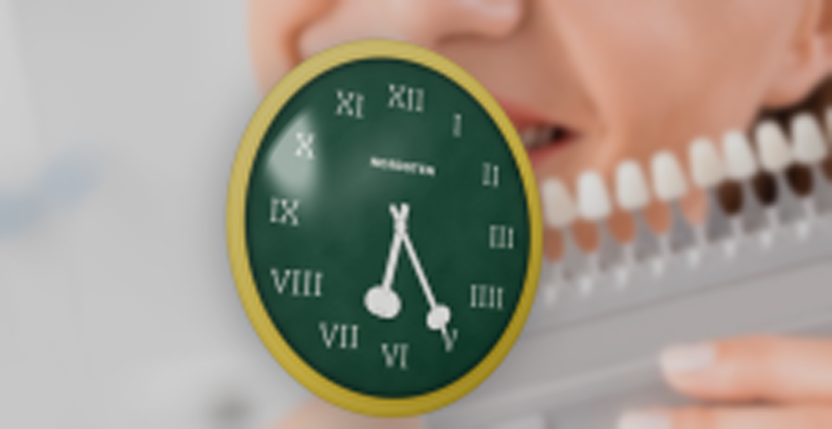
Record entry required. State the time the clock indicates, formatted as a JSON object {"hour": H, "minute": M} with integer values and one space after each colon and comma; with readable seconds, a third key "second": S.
{"hour": 6, "minute": 25}
